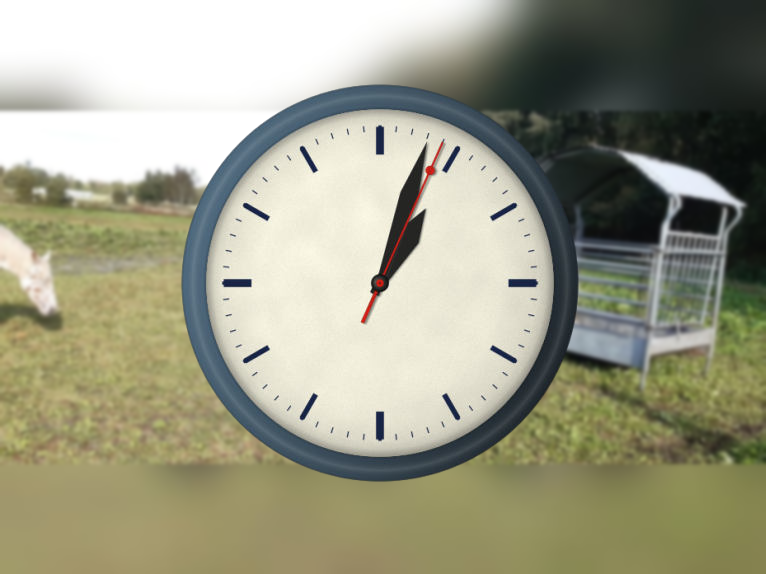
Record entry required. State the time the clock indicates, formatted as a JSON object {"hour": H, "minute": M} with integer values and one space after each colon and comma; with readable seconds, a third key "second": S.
{"hour": 1, "minute": 3, "second": 4}
